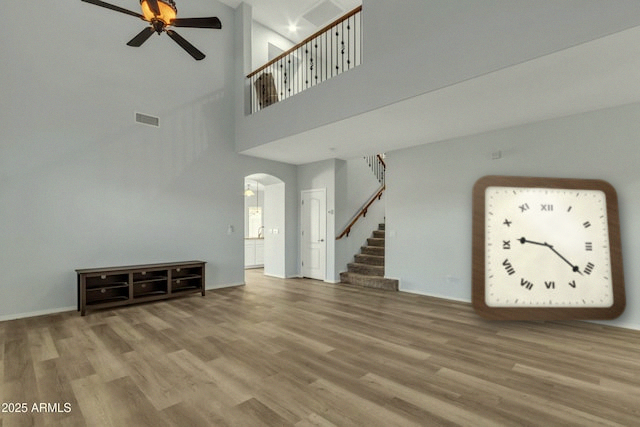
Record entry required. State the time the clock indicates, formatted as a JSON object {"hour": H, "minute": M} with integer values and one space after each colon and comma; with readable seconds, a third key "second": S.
{"hour": 9, "minute": 22}
